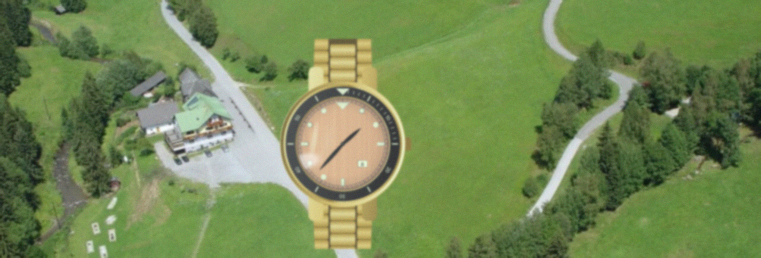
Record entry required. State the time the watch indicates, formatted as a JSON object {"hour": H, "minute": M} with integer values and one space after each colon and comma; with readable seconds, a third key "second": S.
{"hour": 1, "minute": 37}
